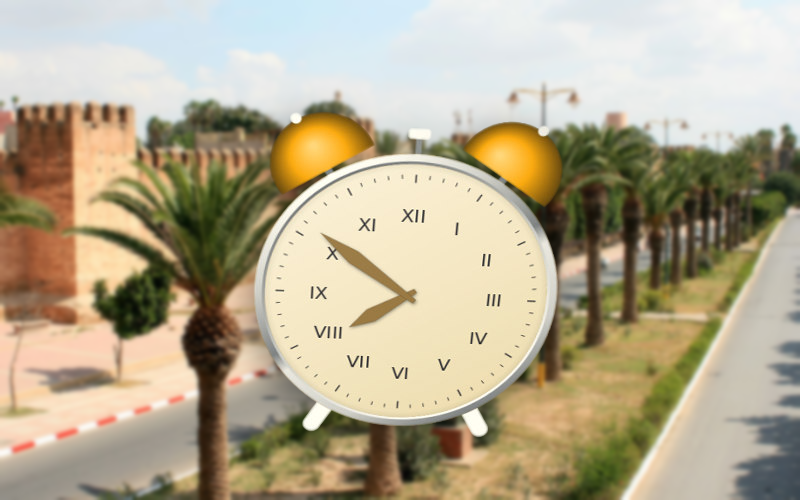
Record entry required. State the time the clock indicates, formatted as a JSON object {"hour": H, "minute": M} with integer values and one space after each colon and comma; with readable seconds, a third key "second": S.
{"hour": 7, "minute": 51}
